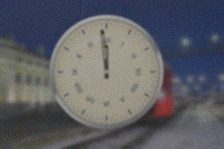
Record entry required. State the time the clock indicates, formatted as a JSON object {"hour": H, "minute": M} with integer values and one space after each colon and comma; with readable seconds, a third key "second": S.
{"hour": 11, "minute": 59}
